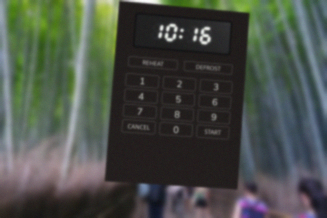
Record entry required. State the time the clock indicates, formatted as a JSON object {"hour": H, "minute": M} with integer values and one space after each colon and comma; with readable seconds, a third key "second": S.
{"hour": 10, "minute": 16}
